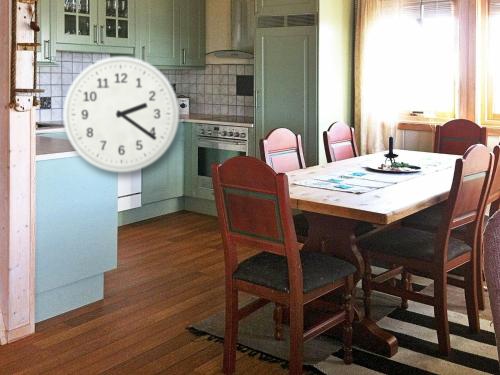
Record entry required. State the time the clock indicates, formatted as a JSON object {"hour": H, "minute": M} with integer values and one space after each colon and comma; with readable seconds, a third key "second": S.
{"hour": 2, "minute": 21}
